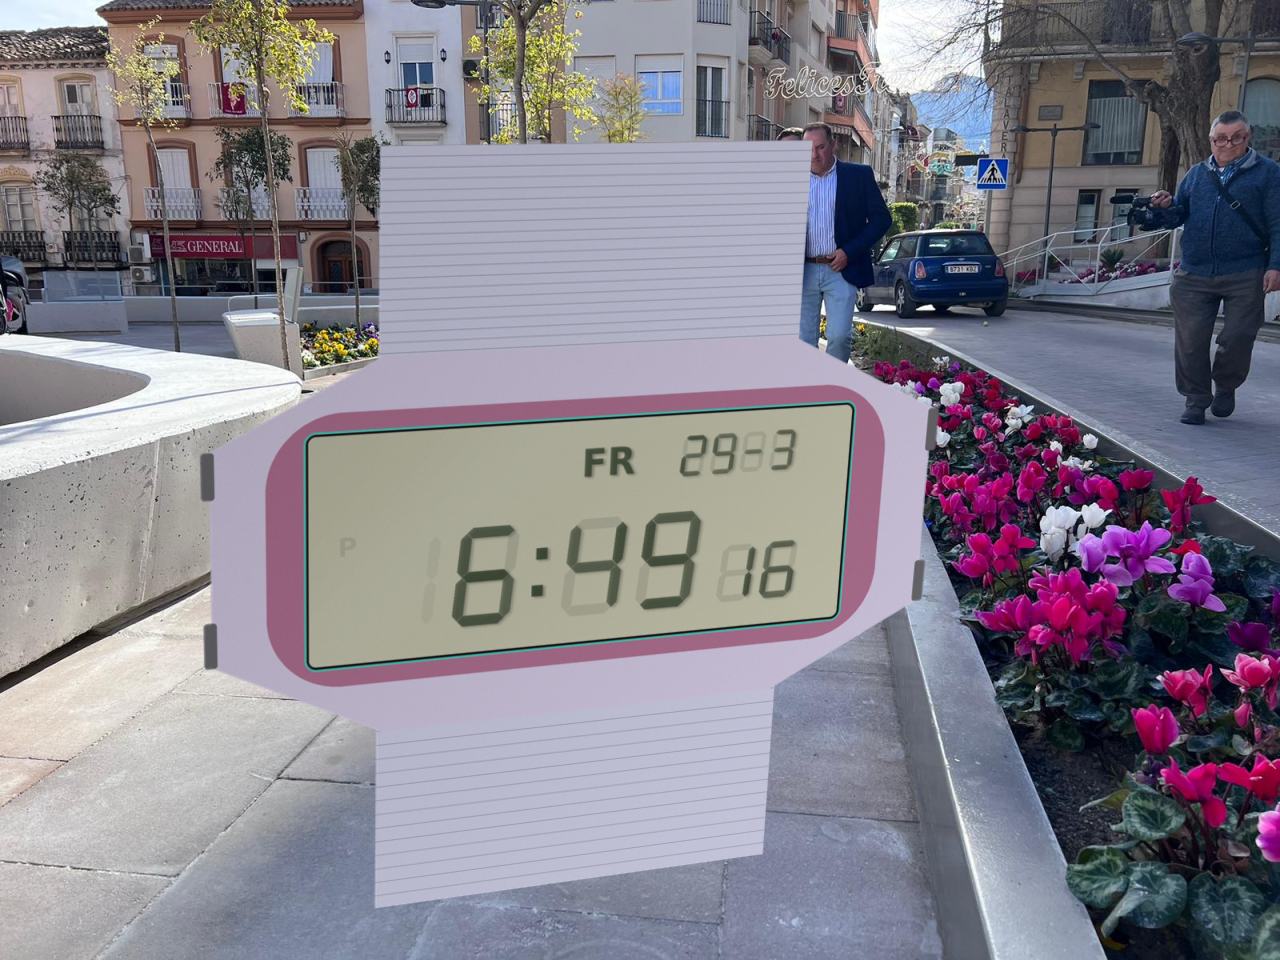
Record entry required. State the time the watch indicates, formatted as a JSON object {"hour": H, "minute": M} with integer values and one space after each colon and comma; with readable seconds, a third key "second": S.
{"hour": 6, "minute": 49, "second": 16}
